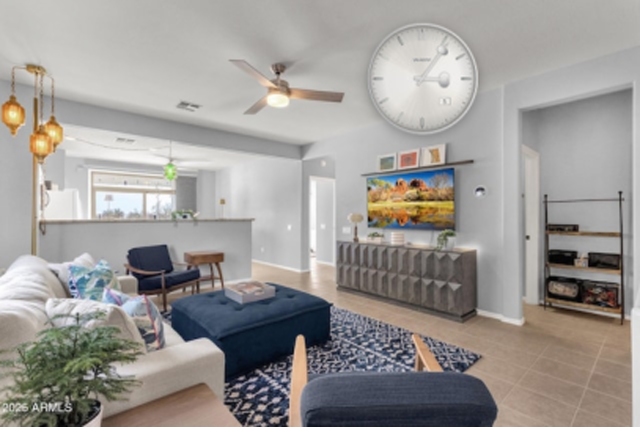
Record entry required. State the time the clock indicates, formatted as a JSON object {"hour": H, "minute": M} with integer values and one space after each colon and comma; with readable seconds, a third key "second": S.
{"hour": 3, "minute": 6}
